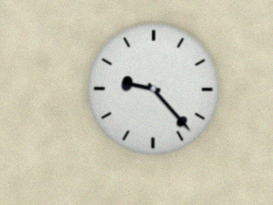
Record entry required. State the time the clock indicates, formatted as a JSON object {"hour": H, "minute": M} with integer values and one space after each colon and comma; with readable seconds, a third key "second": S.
{"hour": 9, "minute": 23}
